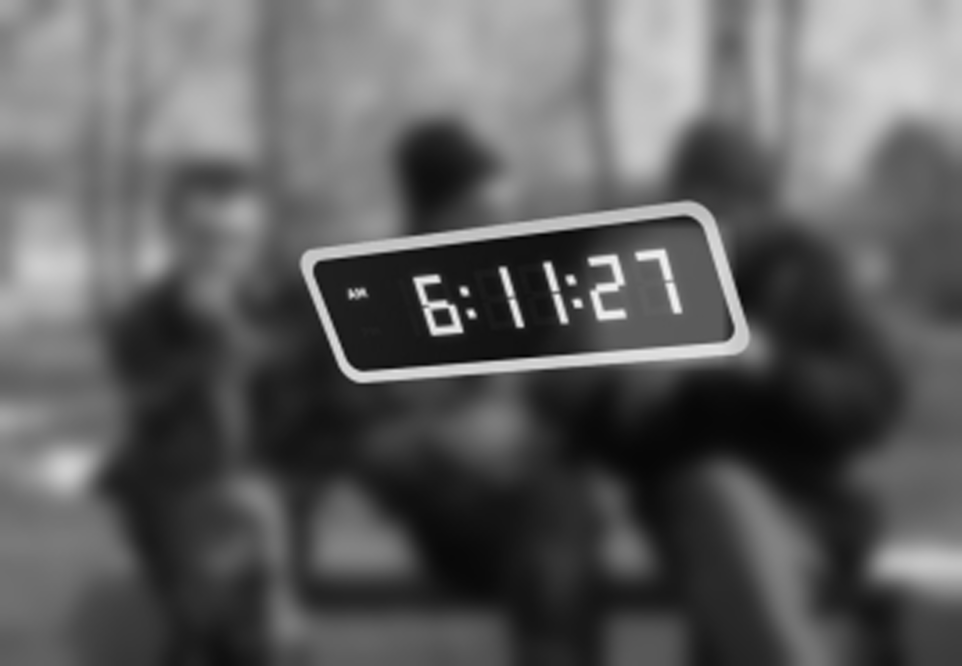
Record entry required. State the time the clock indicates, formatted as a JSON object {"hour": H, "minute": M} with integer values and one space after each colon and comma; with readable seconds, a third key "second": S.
{"hour": 6, "minute": 11, "second": 27}
